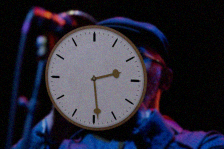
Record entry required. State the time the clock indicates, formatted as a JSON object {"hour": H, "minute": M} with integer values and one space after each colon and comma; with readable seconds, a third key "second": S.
{"hour": 2, "minute": 29}
